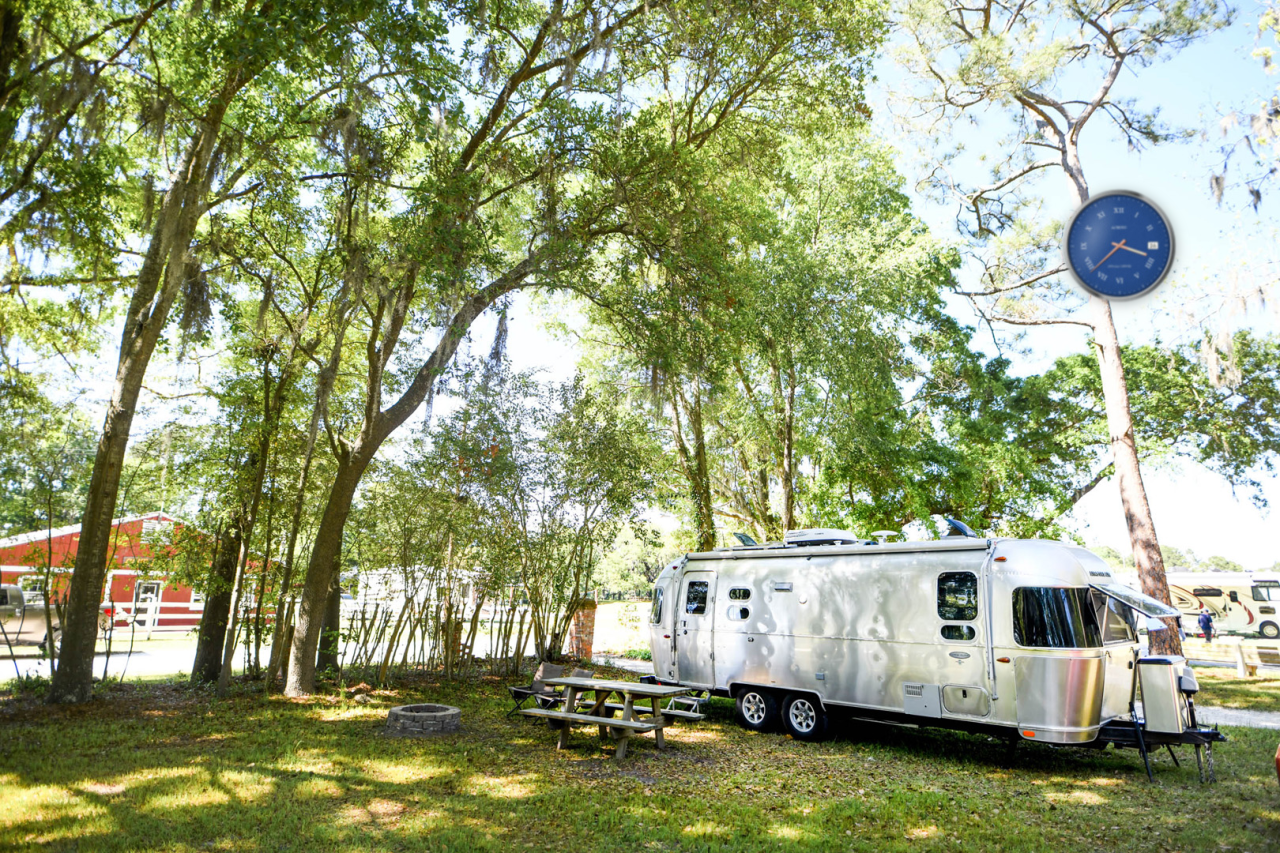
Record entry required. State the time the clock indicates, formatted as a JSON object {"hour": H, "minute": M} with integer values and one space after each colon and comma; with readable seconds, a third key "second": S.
{"hour": 3, "minute": 38}
